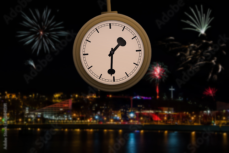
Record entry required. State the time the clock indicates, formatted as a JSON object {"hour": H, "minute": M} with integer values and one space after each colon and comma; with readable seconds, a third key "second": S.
{"hour": 1, "minute": 31}
